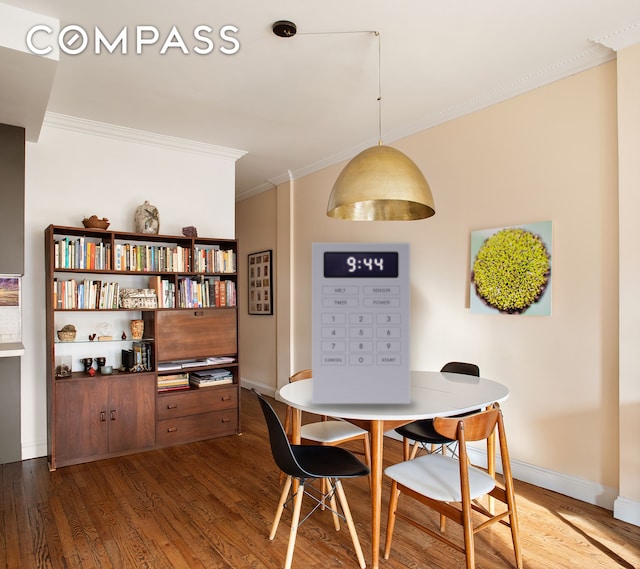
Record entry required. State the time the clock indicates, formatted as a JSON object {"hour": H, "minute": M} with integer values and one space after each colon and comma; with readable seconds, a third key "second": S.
{"hour": 9, "minute": 44}
